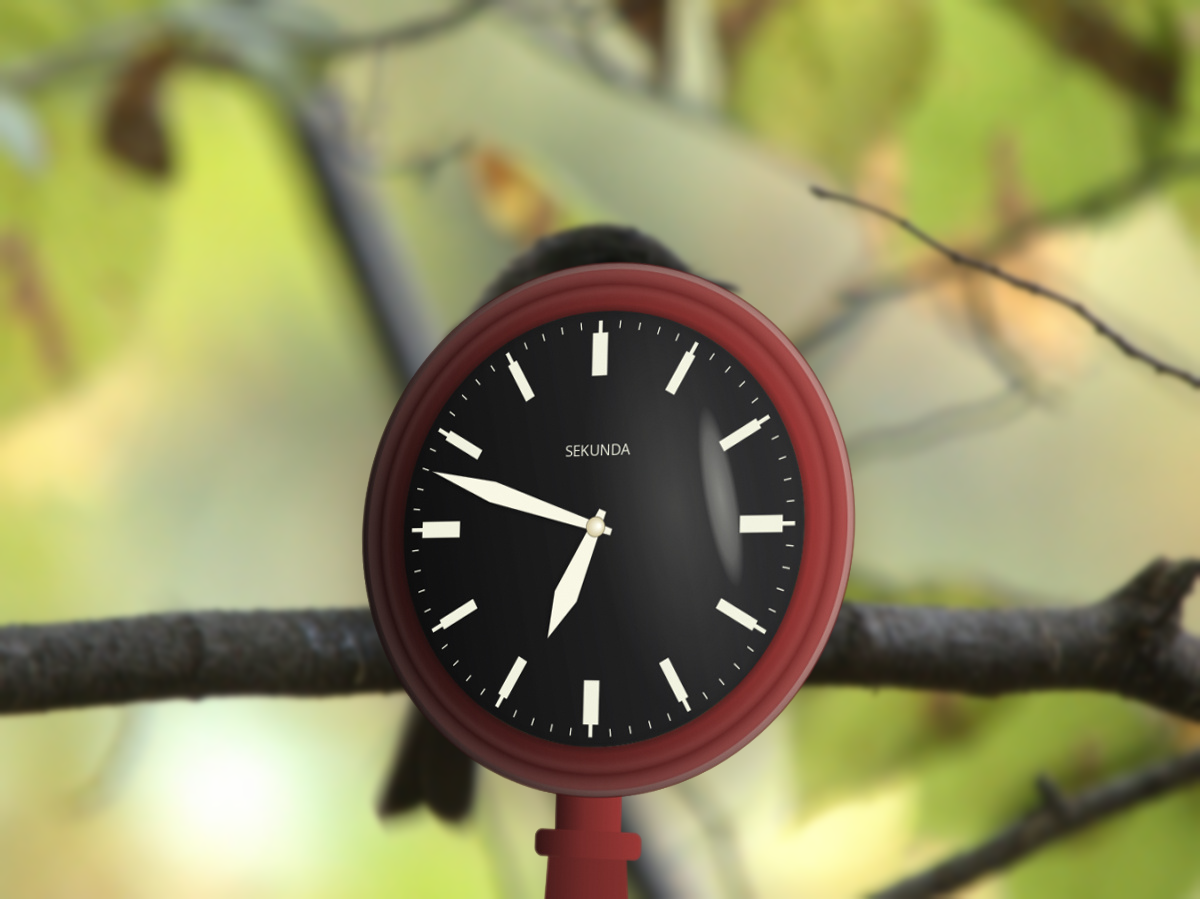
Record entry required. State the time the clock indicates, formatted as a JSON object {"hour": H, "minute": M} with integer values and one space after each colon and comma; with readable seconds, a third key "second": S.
{"hour": 6, "minute": 48}
